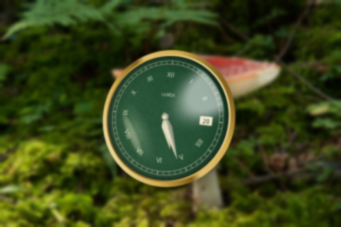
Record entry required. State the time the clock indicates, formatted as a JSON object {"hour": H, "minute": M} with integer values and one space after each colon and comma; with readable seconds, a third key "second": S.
{"hour": 5, "minute": 26}
